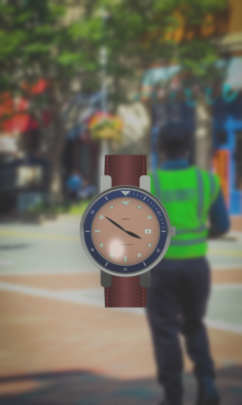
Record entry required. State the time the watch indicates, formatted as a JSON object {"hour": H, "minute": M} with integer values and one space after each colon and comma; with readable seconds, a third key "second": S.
{"hour": 3, "minute": 51}
